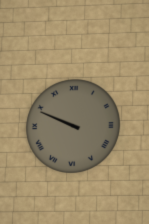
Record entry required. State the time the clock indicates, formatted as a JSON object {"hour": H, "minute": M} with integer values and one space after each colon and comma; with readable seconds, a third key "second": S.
{"hour": 9, "minute": 49}
